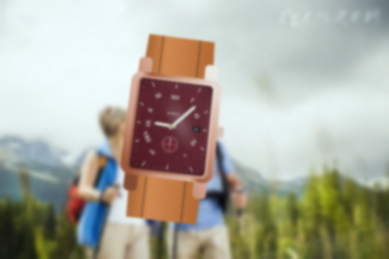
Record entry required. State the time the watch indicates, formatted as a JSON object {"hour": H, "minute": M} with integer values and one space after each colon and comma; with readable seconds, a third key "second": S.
{"hour": 9, "minute": 7}
